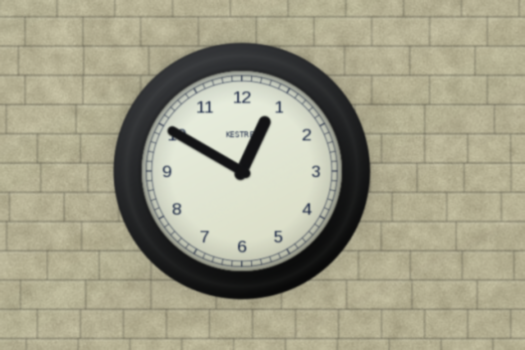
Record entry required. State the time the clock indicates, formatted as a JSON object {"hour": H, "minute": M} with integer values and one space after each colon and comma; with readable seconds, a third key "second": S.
{"hour": 12, "minute": 50}
